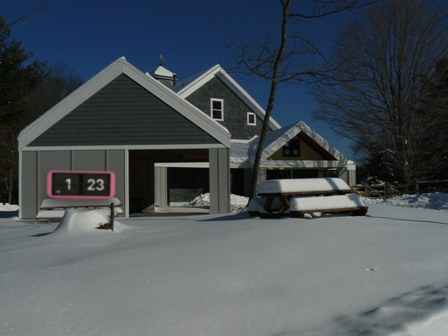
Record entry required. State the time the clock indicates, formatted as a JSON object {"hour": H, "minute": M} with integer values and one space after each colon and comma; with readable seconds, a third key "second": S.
{"hour": 1, "minute": 23}
